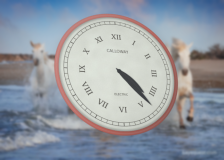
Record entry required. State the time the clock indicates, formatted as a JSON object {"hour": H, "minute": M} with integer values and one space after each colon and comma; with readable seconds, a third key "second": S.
{"hour": 4, "minute": 23}
